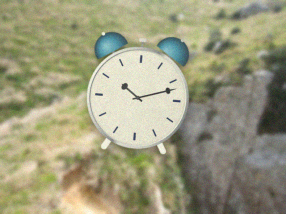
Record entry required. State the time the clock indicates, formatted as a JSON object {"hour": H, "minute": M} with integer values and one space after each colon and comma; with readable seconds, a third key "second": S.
{"hour": 10, "minute": 12}
